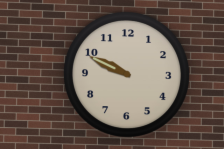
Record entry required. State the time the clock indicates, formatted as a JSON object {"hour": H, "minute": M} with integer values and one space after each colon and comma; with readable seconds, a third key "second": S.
{"hour": 9, "minute": 49}
